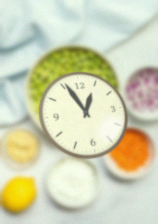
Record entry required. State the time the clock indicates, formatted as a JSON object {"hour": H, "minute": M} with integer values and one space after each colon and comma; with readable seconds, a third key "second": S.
{"hour": 12, "minute": 56}
